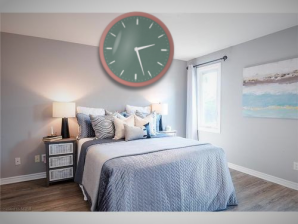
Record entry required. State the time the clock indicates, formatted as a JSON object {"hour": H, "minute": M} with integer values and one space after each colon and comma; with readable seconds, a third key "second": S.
{"hour": 2, "minute": 27}
